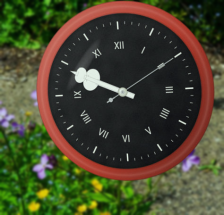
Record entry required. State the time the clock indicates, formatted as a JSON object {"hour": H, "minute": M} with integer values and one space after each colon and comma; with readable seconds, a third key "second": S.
{"hour": 9, "minute": 49, "second": 10}
